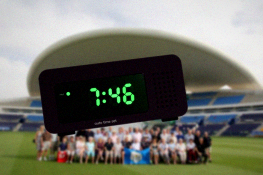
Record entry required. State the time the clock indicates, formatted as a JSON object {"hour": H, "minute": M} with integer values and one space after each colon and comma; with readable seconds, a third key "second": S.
{"hour": 7, "minute": 46}
